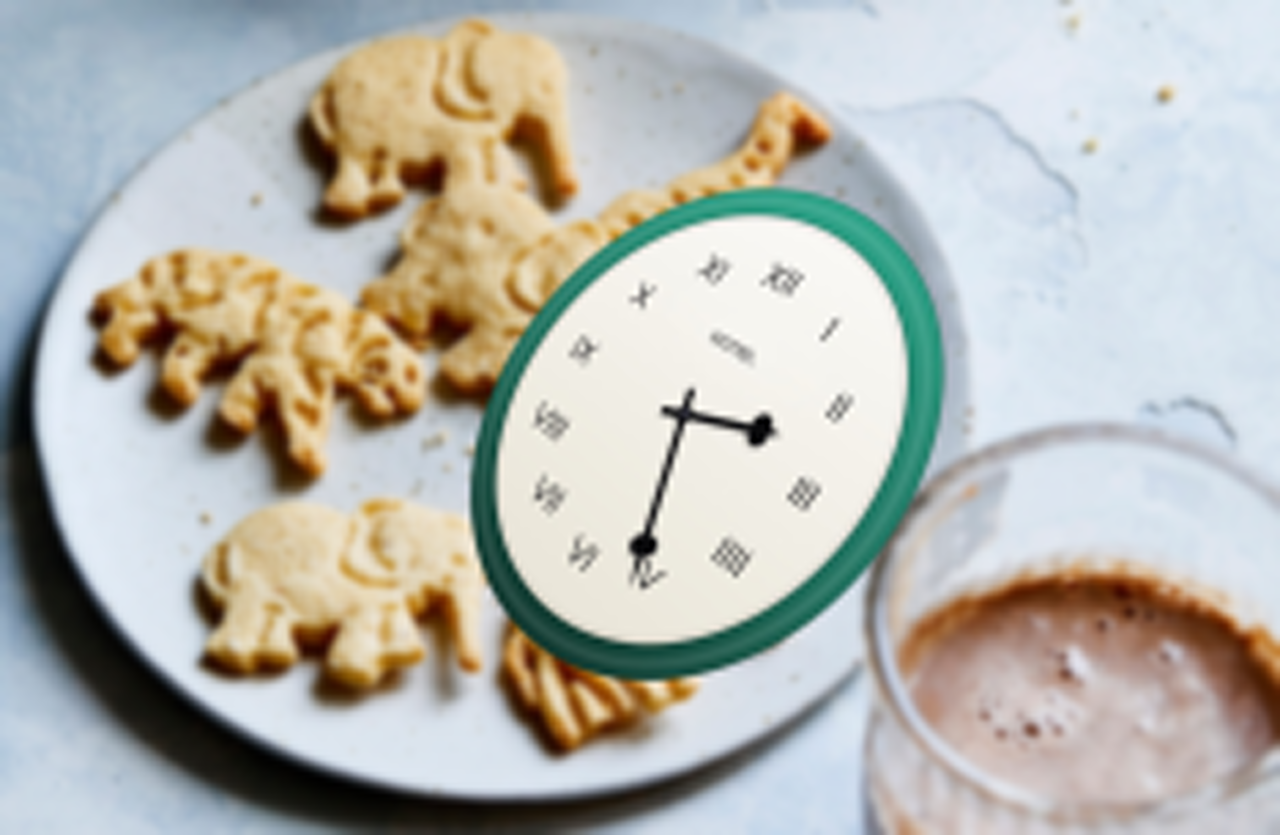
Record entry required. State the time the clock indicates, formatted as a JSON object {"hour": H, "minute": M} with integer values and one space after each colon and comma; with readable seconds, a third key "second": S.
{"hour": 2, "minute": 26}
